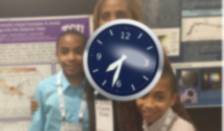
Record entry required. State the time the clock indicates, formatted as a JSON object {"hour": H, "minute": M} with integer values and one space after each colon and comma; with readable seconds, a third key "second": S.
{"hour": 7, "minute": 32}
